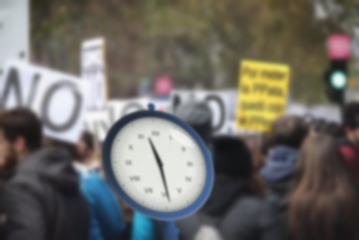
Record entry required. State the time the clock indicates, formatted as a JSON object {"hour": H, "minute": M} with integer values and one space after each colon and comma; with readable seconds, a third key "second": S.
{"hour": 11, "minute": 29}
